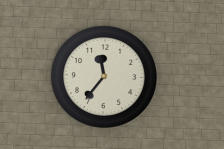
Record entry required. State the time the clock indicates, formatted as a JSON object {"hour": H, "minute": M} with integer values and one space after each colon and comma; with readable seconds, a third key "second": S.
{"hour": 11, "minute": 36}
